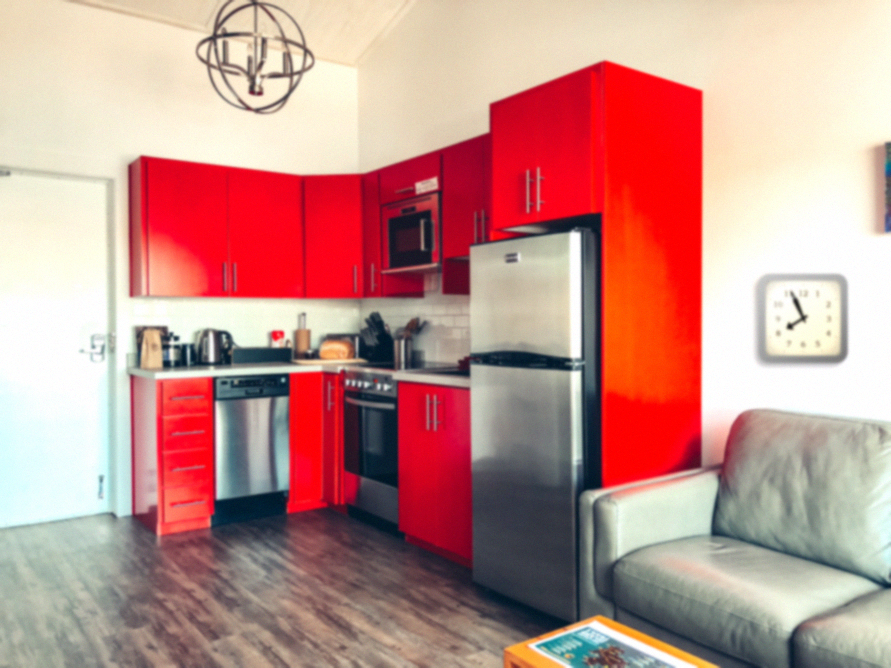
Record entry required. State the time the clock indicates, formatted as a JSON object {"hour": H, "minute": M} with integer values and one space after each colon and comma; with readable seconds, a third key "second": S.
{"hour": 7, "minute": 56}
